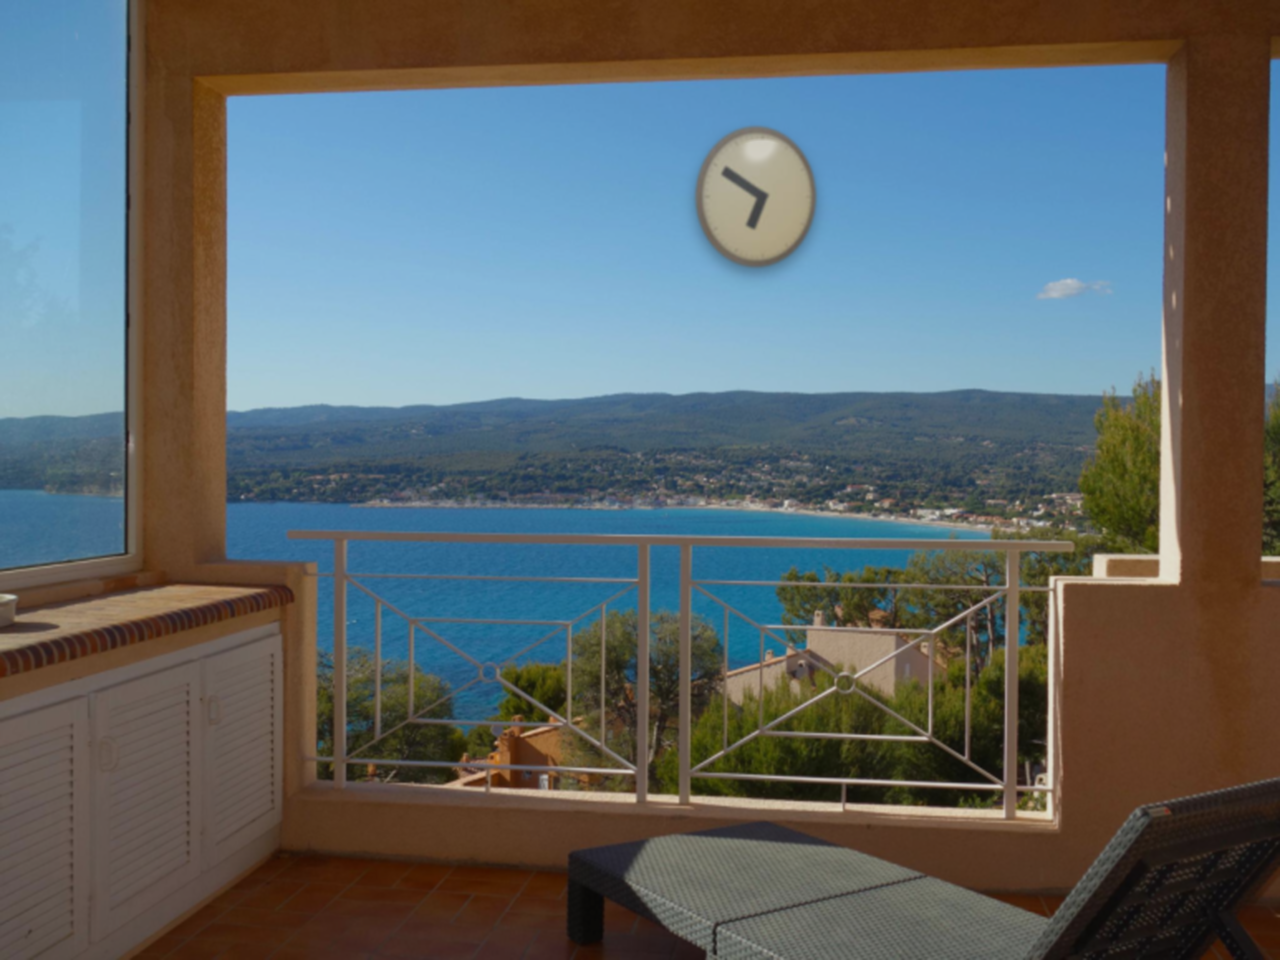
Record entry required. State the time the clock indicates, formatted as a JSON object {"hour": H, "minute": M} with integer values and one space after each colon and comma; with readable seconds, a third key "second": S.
{"hour": 6, "minute": 50}
